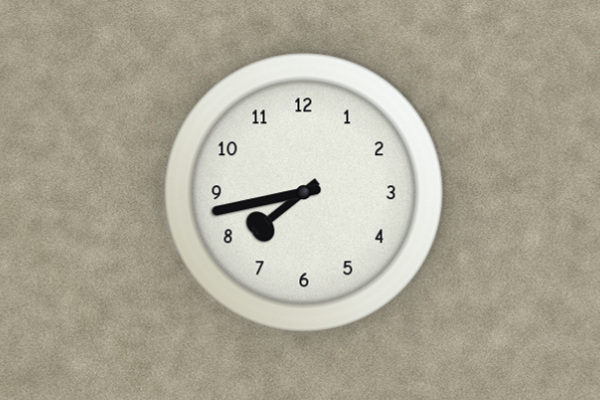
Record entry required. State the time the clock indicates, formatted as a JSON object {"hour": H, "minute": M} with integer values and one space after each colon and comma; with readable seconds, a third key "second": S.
{"hour": 7, "minute": 43}
